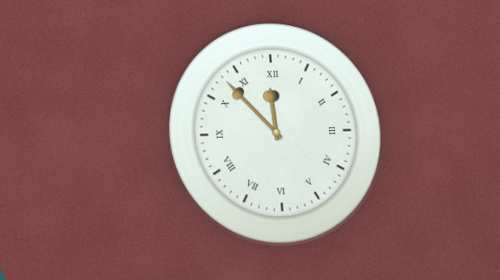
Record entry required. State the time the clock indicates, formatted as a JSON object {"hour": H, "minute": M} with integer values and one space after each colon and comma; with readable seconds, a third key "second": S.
{"hour": 11, "minute": 53}
